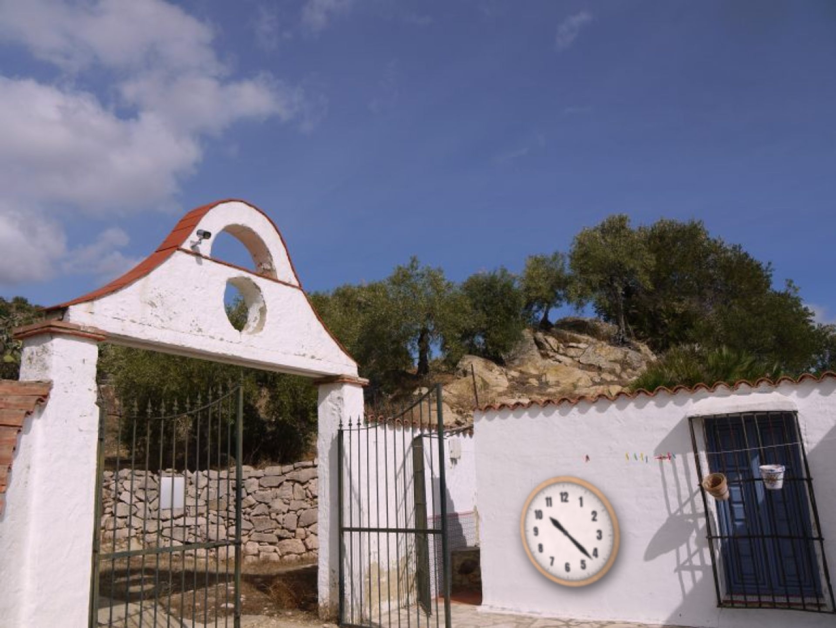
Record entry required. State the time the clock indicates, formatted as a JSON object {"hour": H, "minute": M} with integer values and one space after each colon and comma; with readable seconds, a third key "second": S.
{"hour": 10, "minute": 22}
